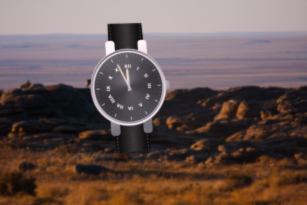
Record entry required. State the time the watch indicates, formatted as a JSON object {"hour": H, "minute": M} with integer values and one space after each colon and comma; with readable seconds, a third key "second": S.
{"hour": 11, "minute": 56}
